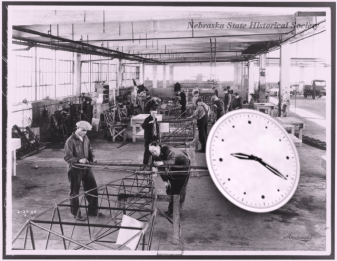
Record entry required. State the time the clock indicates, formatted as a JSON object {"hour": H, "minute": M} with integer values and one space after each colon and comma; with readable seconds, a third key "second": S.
{"hour": 9, "minute": 21}
